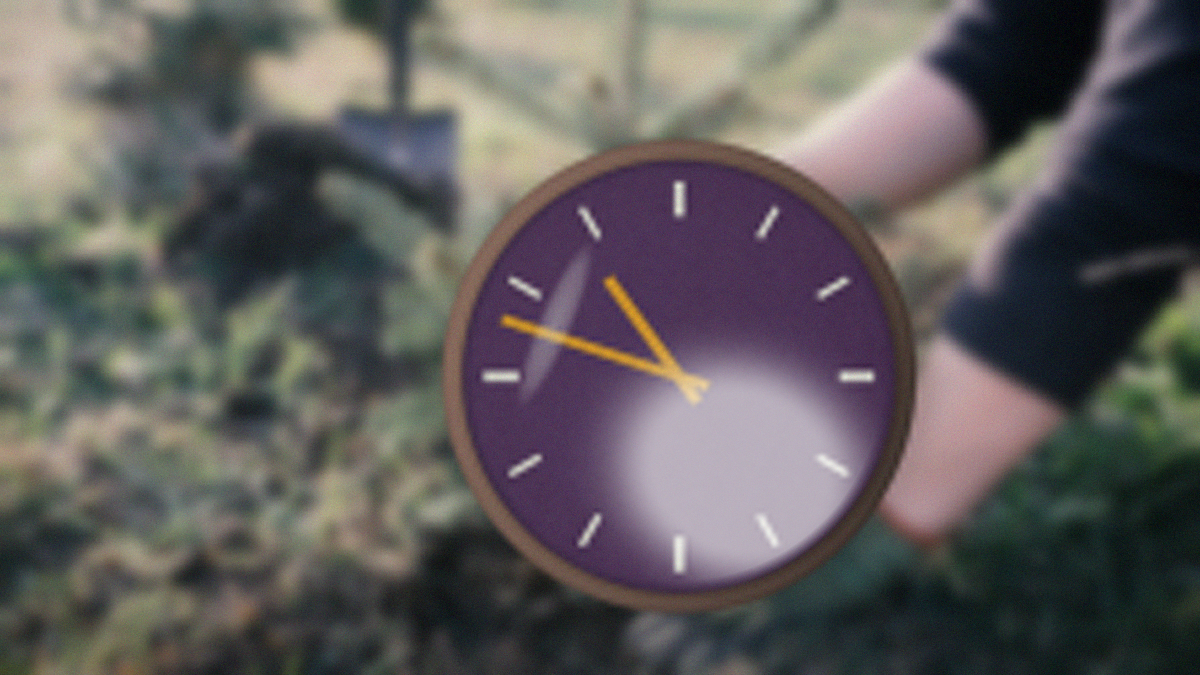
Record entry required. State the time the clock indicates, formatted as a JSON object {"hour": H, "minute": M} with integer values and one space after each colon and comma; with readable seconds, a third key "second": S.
{"hour": 10, "minute": 48}
